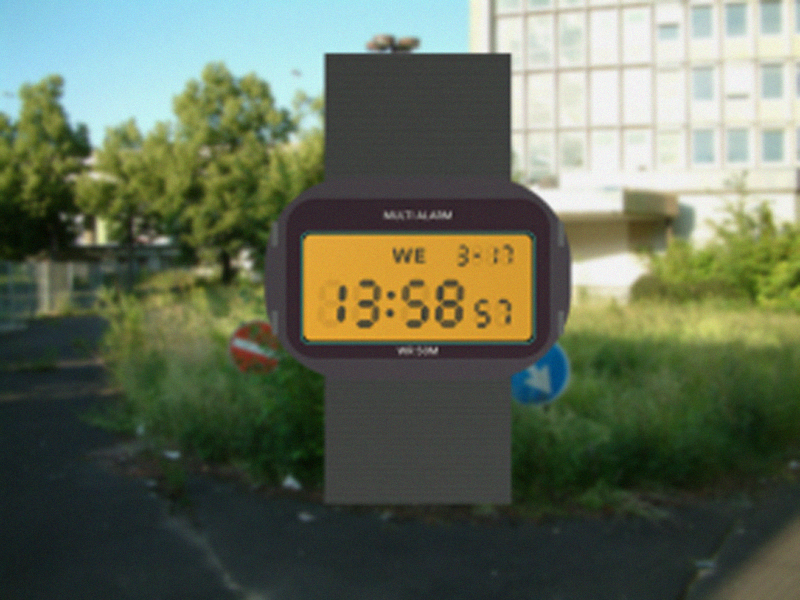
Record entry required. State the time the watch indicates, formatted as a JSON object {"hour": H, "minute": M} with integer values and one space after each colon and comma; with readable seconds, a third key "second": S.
{"hour": 13, "minute": 58, "second": 57}
